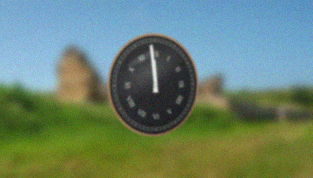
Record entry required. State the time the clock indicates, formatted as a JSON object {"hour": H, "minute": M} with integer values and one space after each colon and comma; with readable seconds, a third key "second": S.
{"hour": 11, "minute": 59}
